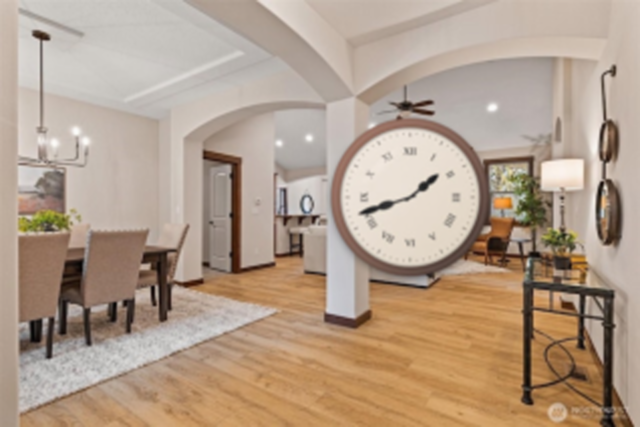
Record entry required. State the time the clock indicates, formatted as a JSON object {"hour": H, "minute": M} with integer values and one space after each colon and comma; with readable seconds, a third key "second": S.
{"hour": 1, "minute": 42}
